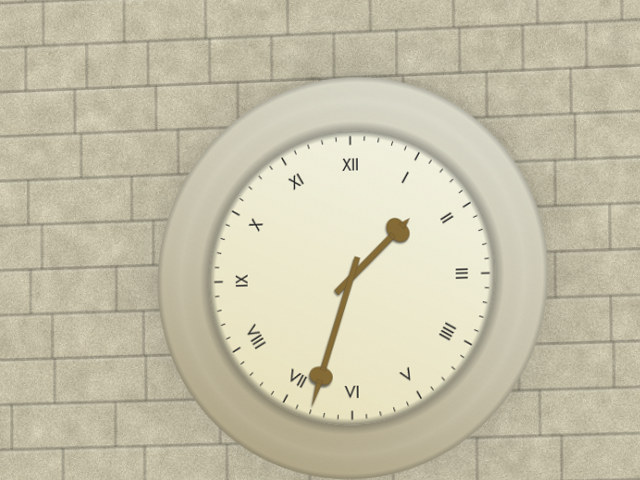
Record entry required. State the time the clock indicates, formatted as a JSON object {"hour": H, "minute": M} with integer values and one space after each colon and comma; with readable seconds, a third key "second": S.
{"hour": 1, "minute": 33}
